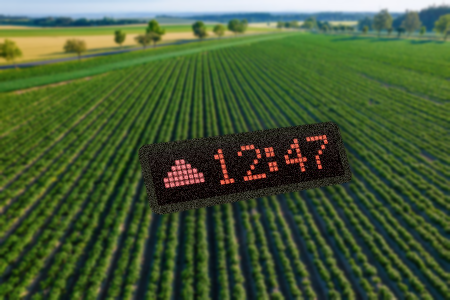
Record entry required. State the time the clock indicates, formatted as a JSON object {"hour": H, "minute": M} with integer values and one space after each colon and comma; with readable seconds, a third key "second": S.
{"hour": 12, "minute": 47}
